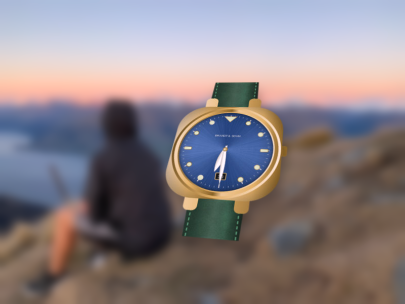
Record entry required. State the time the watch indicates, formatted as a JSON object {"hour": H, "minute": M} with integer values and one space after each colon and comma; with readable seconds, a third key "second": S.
{"hour": 6, "minute": 30}
